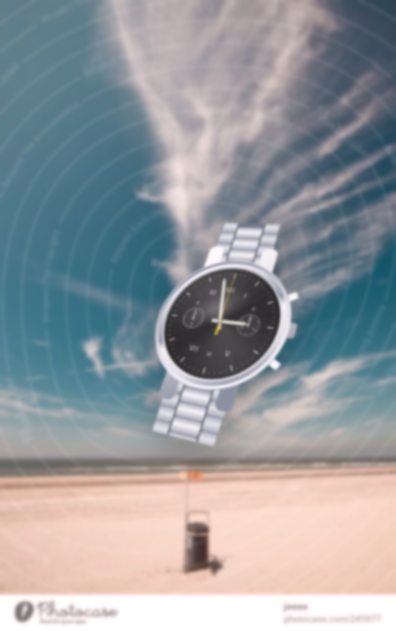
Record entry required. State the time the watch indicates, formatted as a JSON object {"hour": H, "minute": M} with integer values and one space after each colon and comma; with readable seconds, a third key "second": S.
{"hour": 2, "minute": 58}
